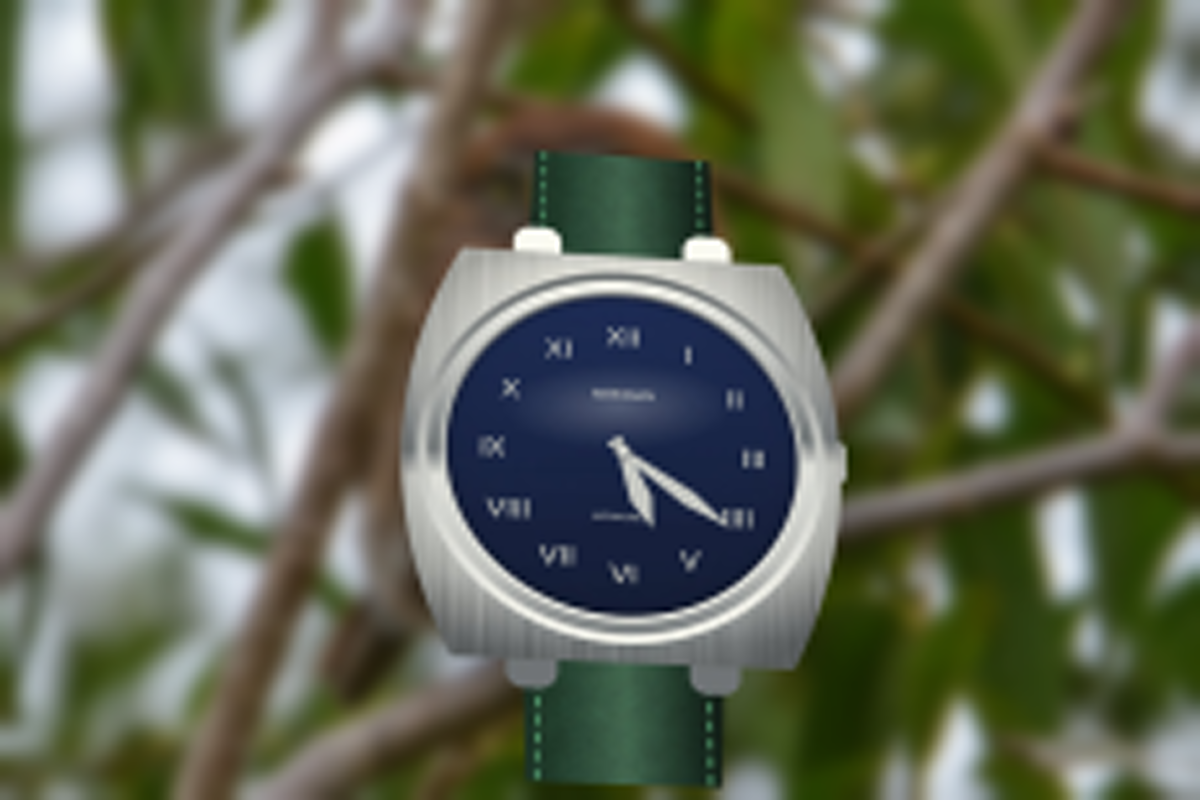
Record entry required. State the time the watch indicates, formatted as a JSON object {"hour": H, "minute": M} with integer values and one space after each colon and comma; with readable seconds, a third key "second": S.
{"hour": 5, "minute": 21}
